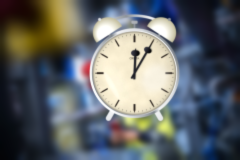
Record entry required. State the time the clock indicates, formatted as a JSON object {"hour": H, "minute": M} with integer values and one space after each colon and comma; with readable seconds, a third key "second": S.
{"hour": 12, "minute": 5}
